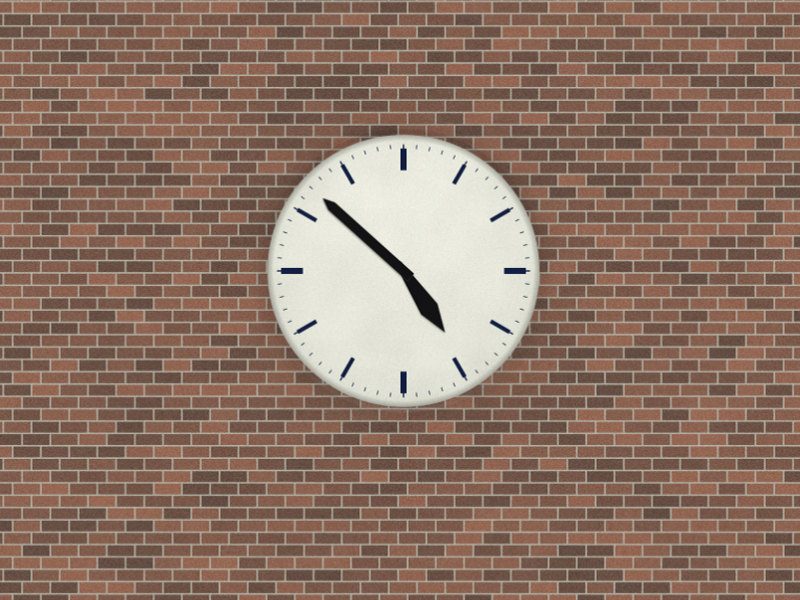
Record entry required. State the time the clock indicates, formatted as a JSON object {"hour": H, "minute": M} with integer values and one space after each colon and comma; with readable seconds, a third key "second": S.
{"hour": 4, "minute": 52}
